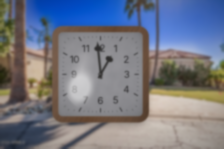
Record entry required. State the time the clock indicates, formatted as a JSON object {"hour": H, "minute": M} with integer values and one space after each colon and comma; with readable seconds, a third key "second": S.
{"hour": 12, "minute": 59}
